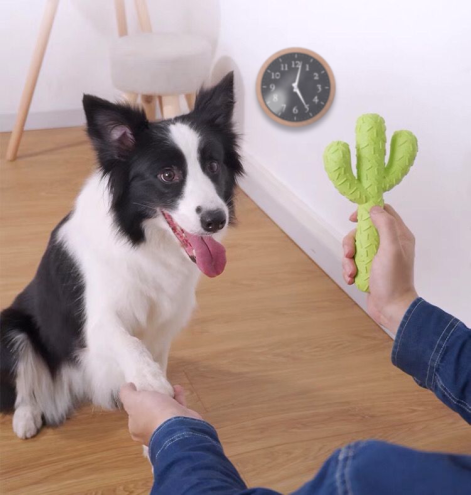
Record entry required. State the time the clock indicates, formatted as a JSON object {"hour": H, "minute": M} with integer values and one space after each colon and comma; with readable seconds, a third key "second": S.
{"hour": 5, "minute": 2}
